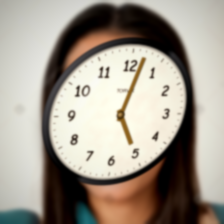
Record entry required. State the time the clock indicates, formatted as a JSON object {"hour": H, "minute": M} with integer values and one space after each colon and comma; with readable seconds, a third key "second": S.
{"hour": 5, "minute": 2}
